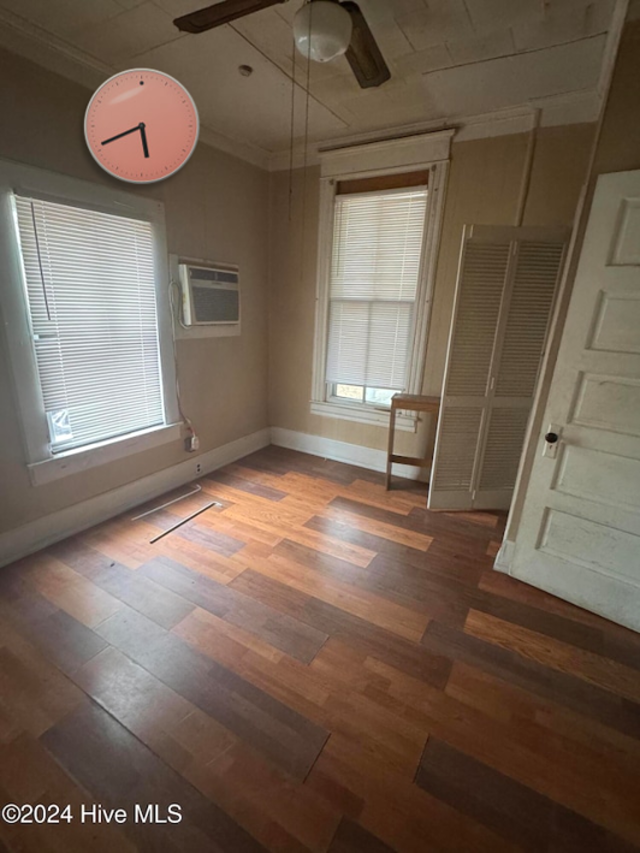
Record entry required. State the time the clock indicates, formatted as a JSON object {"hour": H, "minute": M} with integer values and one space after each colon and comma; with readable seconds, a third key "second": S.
{"hour": 5, "minute": 41}
